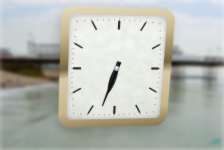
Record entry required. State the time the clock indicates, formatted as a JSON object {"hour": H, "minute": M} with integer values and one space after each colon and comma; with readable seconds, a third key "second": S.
{"hour": 6, "minute": 33}
